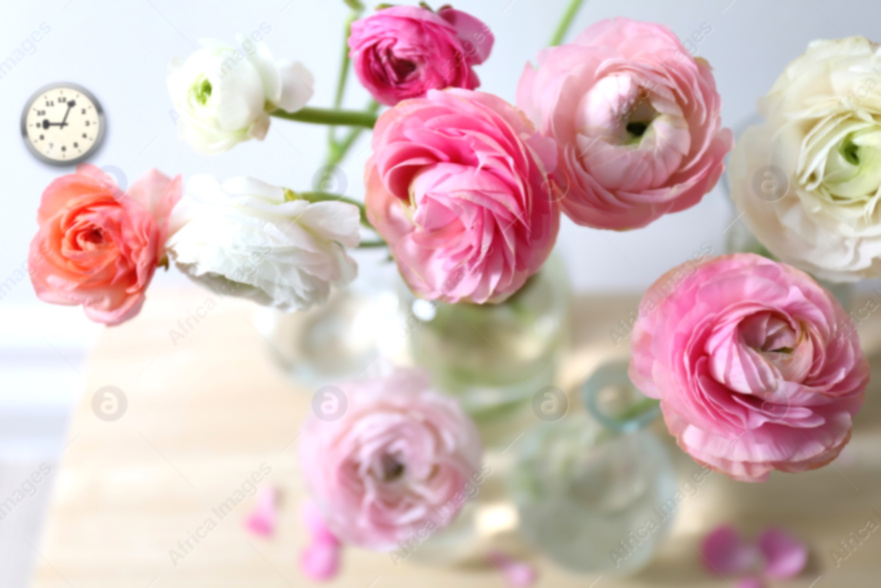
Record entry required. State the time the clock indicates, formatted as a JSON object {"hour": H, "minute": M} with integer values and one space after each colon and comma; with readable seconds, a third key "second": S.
{"hour": 9, "minute": 4}
